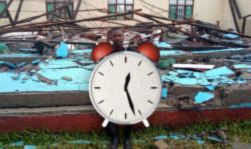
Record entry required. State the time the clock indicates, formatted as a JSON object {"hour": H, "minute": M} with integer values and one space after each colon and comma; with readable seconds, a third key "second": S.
{"hour": 12, "minute": 27}
